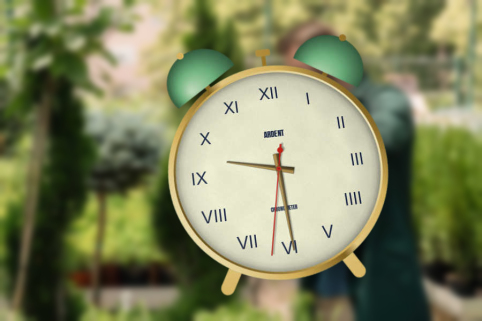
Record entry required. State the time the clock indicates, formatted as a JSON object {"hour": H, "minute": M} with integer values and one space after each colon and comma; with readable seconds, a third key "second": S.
{"hour": 9, "minute": 29, "second": 32}
